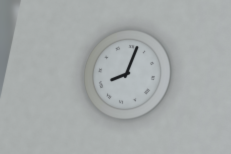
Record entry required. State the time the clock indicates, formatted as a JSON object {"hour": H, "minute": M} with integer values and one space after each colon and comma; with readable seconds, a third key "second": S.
{"hour": 8, "minute": 2}
